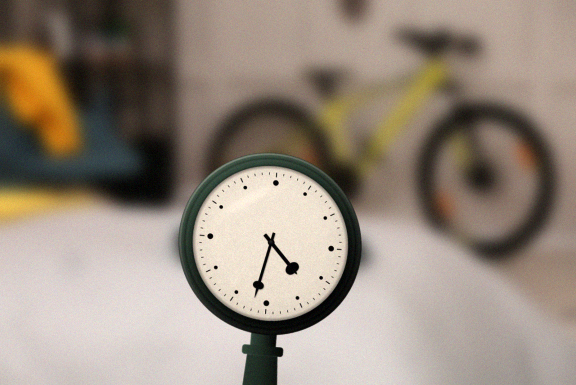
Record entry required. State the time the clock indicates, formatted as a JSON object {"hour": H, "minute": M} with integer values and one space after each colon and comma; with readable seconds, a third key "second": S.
{"hour": 4, "minute": 32}
